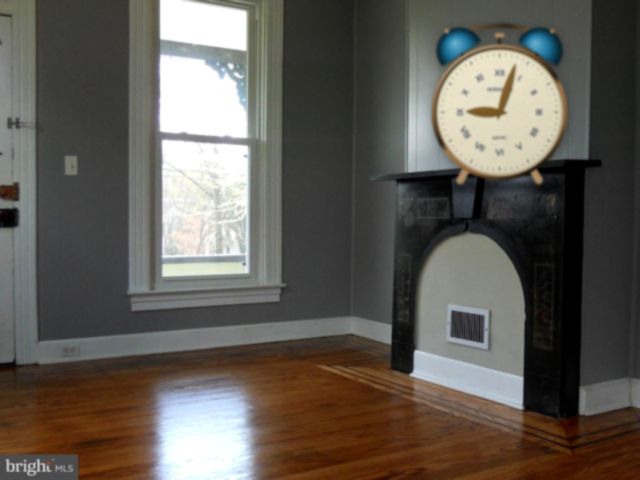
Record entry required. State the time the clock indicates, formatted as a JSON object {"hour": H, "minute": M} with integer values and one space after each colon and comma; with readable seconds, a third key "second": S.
{"hour": 9, "minute": 3}
